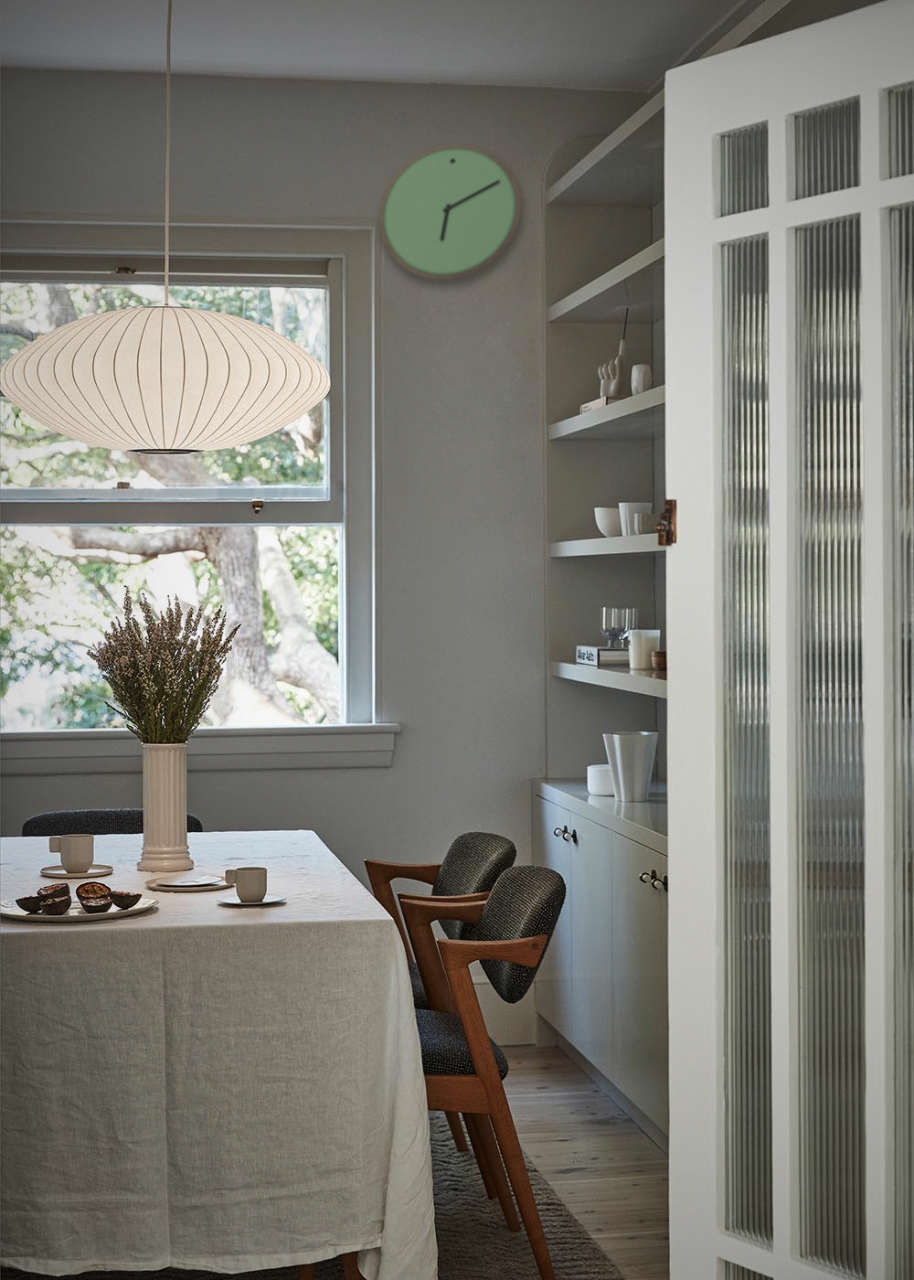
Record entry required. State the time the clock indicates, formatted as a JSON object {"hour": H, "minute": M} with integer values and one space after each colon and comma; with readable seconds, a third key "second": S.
{"hour": 6, "minute": 10}
